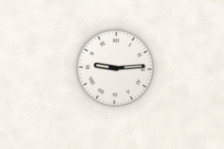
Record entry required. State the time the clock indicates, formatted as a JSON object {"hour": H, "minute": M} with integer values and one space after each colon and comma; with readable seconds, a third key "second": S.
{"hour": 9, "minute": 14}
